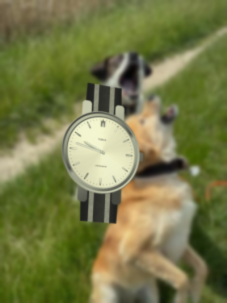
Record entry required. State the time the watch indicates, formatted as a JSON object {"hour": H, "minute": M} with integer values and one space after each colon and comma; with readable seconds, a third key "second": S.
{"hour": 9, "minute": 47}
